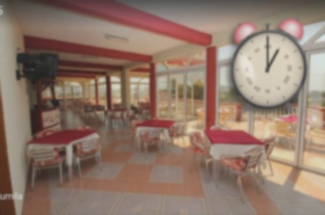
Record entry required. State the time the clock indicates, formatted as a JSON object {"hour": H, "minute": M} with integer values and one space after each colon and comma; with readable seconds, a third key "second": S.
{"hour": 1, "minute": 0}
